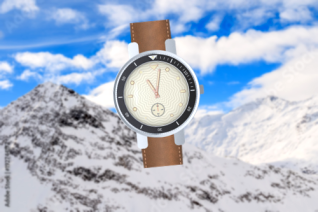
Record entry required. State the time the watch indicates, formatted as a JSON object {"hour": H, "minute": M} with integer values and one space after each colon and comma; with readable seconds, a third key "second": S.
{"hour": 11, "minute": 2}
